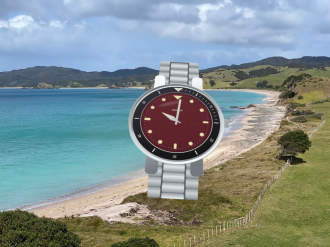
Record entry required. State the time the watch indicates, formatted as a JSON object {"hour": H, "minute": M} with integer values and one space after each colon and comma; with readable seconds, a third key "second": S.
{"hour": 10, "minute": 1}
